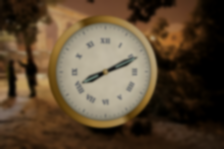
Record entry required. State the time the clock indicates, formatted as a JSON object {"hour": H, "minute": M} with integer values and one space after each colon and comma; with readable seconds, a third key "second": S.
{"hour": 8, "minute": 11}
